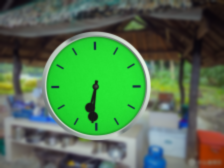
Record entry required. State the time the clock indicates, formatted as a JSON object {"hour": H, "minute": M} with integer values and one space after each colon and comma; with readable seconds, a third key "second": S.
{"hour": 6, "minute": 31}
